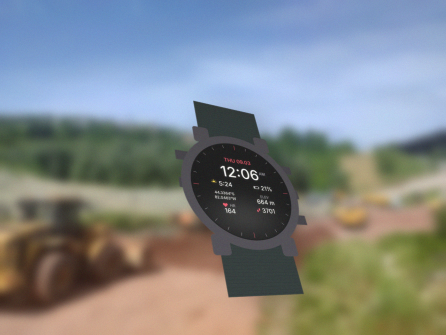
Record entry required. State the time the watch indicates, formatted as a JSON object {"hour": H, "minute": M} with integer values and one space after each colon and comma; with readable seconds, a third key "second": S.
{"hour": 12, "minute": 6}
